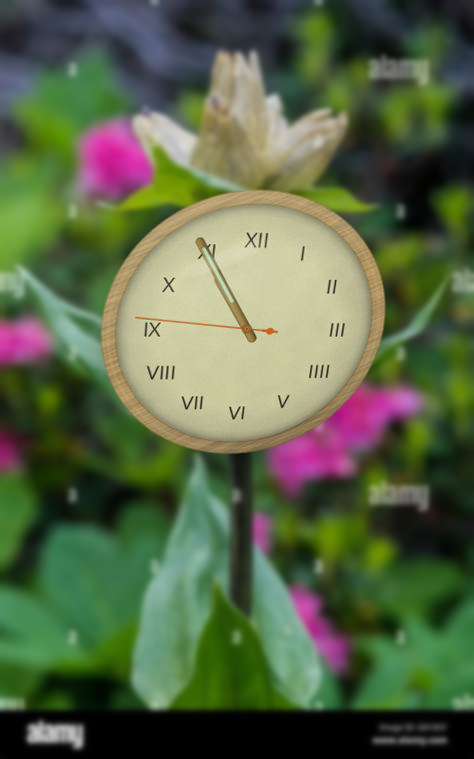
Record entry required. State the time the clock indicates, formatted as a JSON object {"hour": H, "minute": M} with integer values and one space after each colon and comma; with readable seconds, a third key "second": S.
{"hour": 10, "minute": 54, "second": 46}
